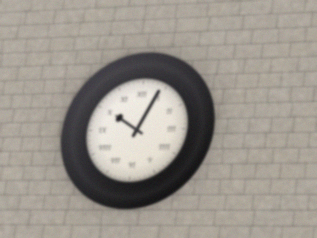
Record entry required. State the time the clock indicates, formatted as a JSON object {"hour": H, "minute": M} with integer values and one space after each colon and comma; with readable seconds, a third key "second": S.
{"hour": 10, "minute": 4}
